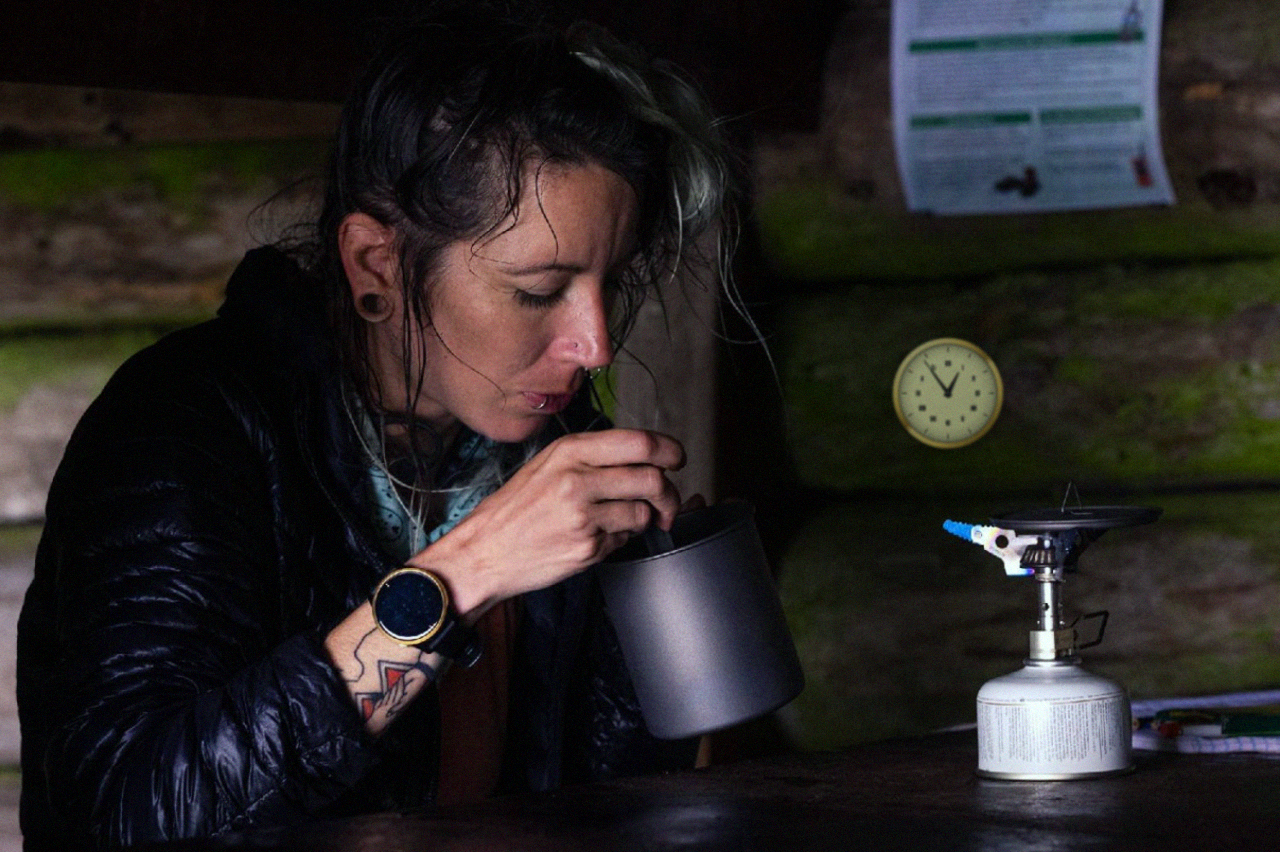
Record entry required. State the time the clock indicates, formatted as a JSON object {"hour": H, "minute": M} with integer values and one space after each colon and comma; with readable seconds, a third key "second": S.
{"hour": 12, "minute": 54}
